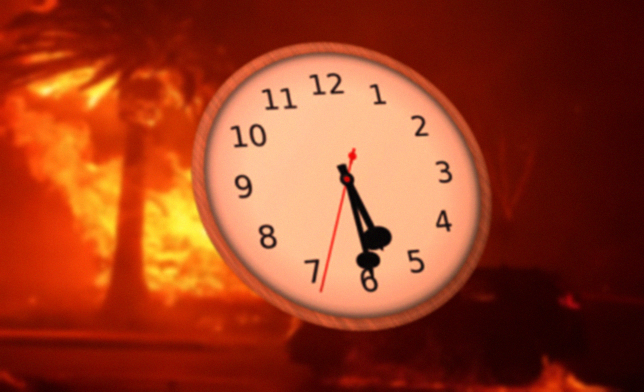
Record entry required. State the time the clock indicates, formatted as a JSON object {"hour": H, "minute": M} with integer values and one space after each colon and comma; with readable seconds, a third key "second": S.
{"hour": 5, "minute": 29, "second": 34}
